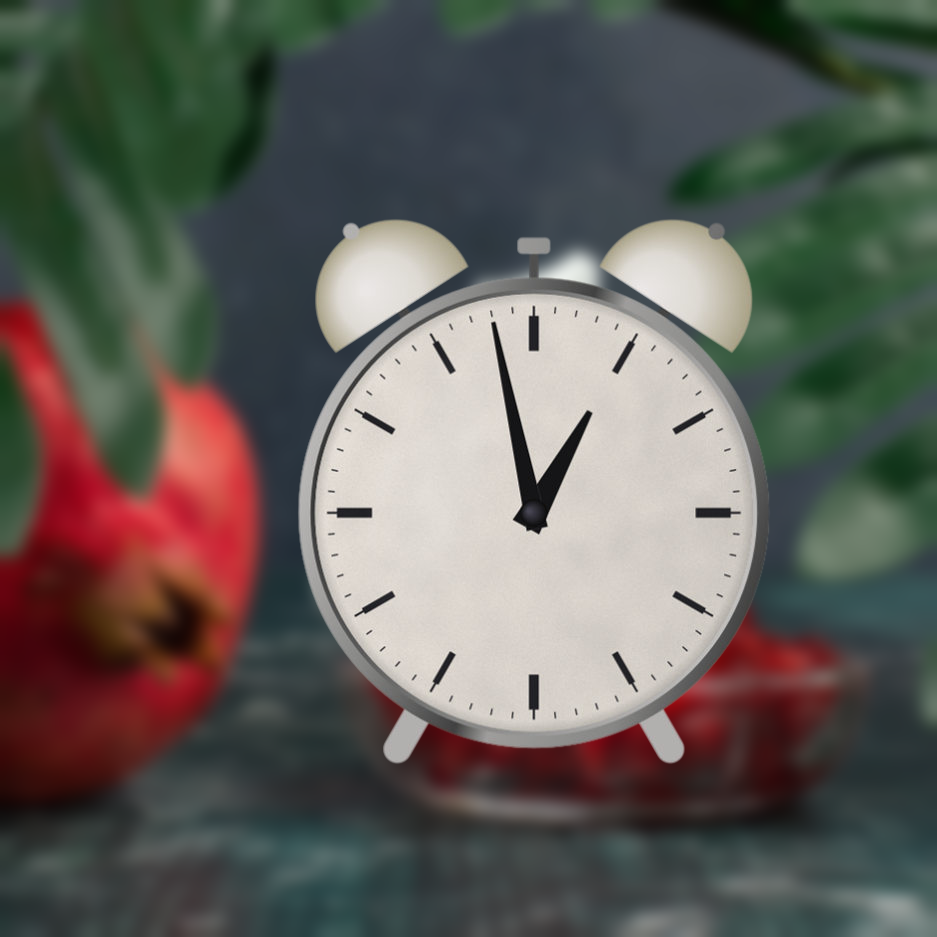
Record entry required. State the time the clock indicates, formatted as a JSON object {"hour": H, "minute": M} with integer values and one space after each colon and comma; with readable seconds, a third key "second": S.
{"hour": 12, "minute": 58}
